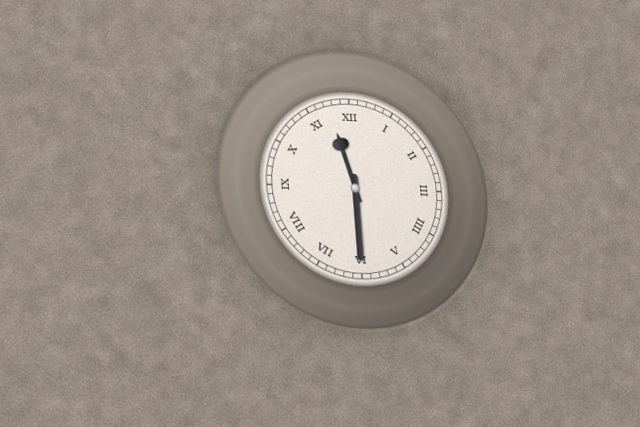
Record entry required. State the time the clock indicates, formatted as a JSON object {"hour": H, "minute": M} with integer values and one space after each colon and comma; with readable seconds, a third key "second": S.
{"hour": 11, "minute": 30}
